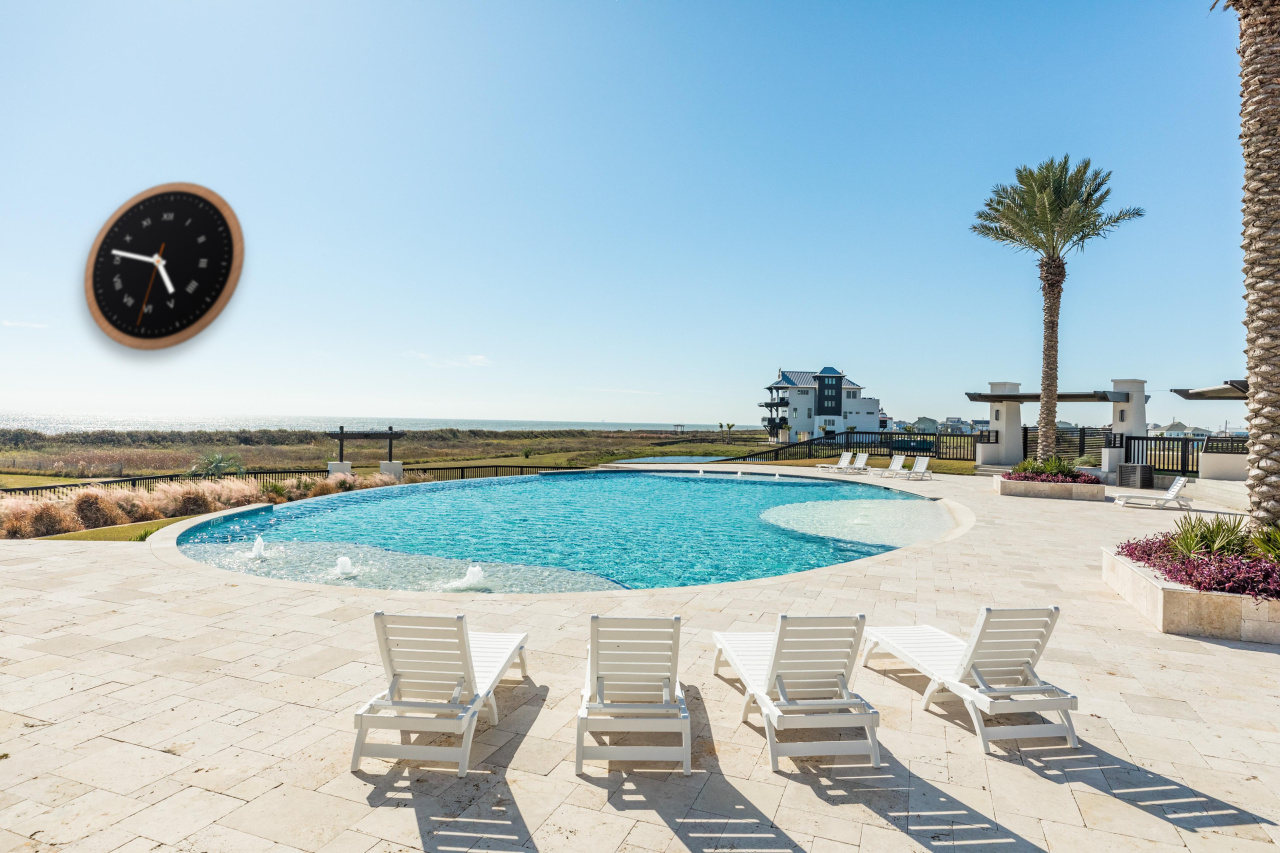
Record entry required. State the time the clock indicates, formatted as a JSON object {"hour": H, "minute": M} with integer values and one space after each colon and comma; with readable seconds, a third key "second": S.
{"hour": 4, "minute": 46, "second": 31}
